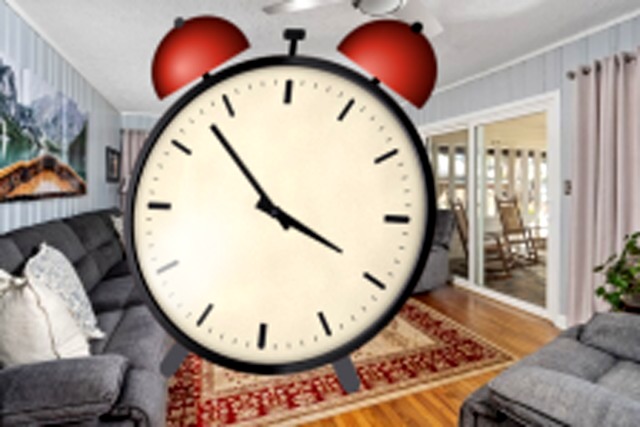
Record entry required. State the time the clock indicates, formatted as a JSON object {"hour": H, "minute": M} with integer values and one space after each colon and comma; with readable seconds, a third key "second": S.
{"hour": 3, "minute": 53}
